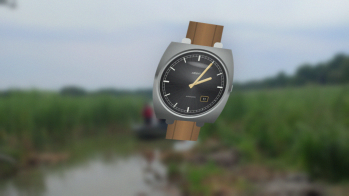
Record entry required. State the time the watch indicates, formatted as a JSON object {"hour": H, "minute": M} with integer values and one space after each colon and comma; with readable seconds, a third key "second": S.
{"hour": 2, "minute": 5}
